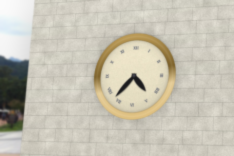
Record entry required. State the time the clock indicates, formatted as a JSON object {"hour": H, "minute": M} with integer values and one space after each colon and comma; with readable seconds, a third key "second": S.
{"hour": 4, "minute": 37}
